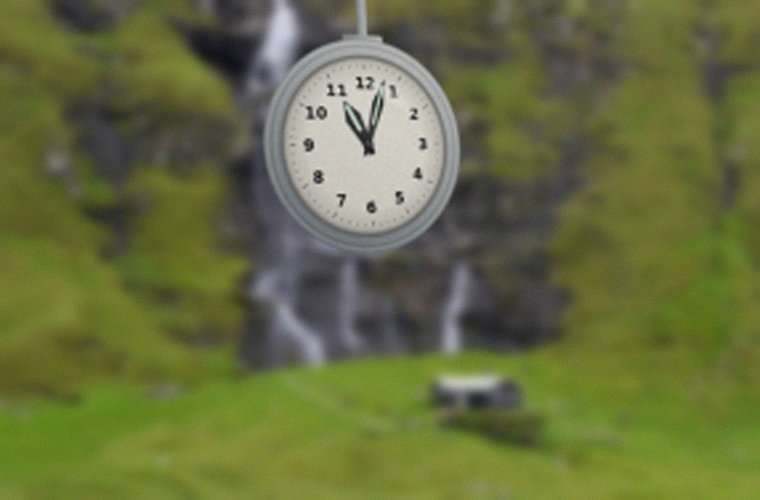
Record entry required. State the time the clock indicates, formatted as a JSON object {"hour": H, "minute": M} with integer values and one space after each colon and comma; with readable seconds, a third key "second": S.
{"hour": 11, "minute": 3}
